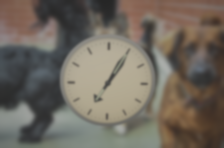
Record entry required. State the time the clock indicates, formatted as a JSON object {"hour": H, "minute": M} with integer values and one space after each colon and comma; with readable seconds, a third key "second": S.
{"hour": 7, "minute": 5}
